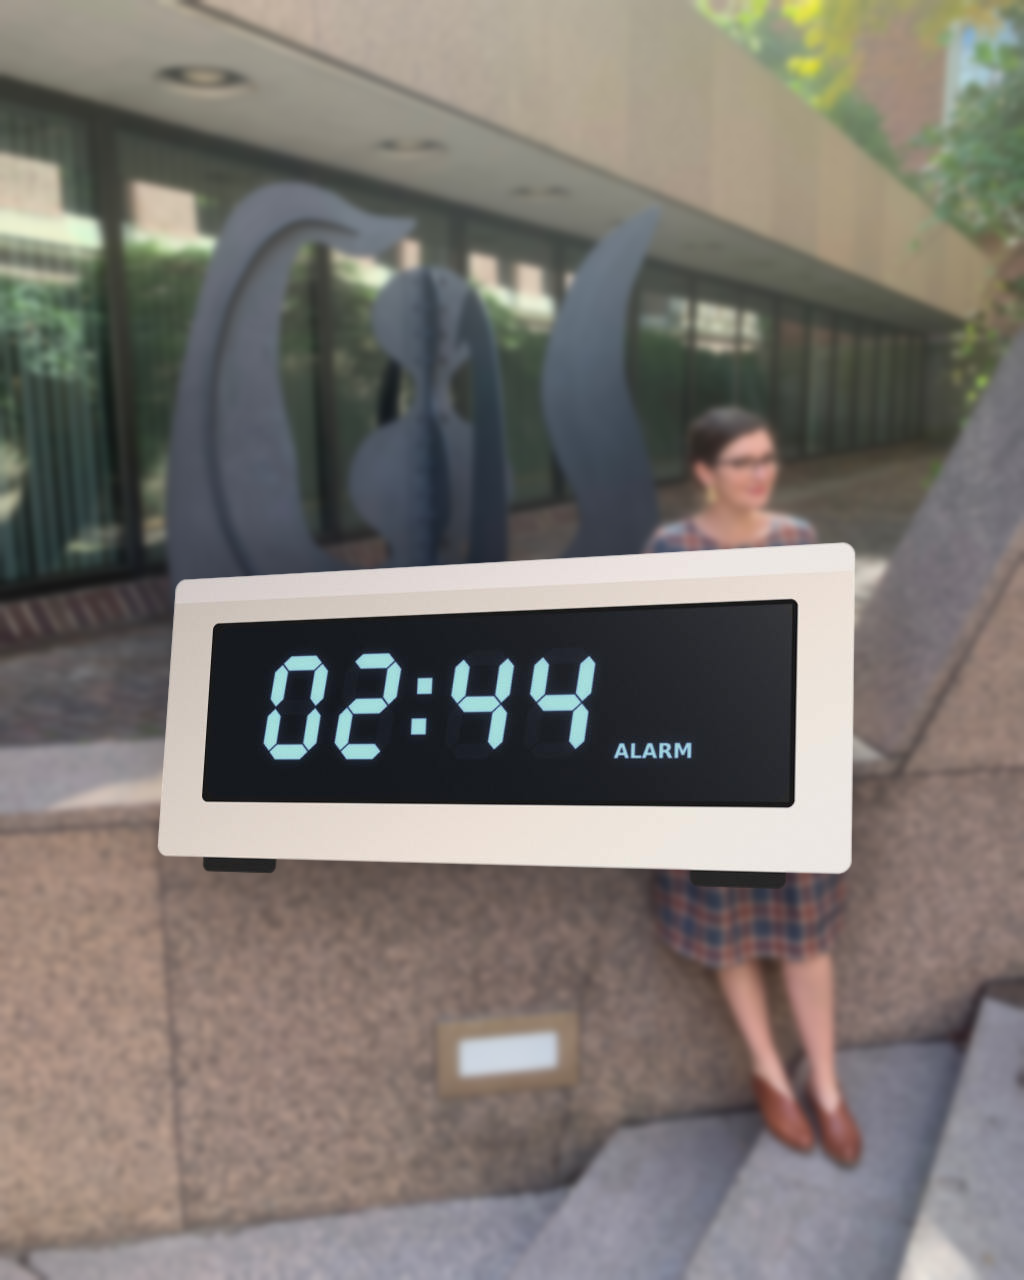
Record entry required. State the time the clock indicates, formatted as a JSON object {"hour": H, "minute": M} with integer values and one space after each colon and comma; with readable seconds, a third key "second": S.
{"hour": 2, "minute": 44}
